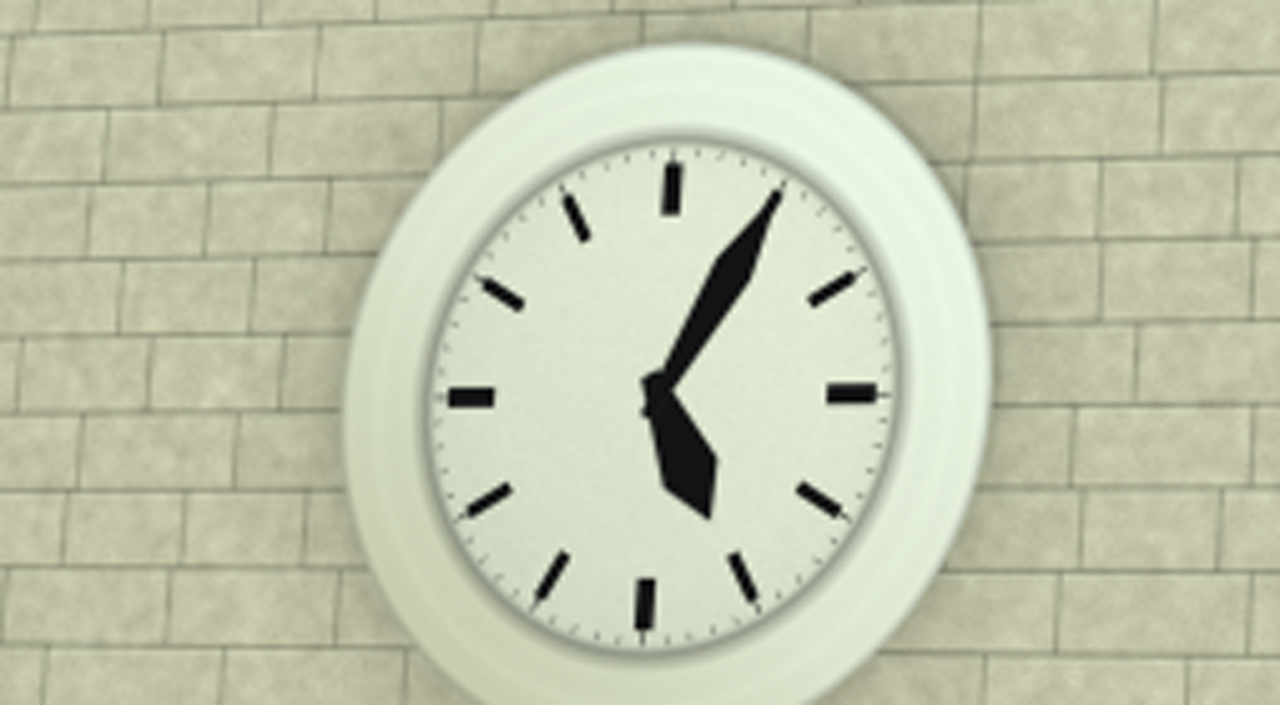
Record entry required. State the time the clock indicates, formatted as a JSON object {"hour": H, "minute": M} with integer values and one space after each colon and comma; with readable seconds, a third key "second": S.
{"hour": 5, "minute": 5}
